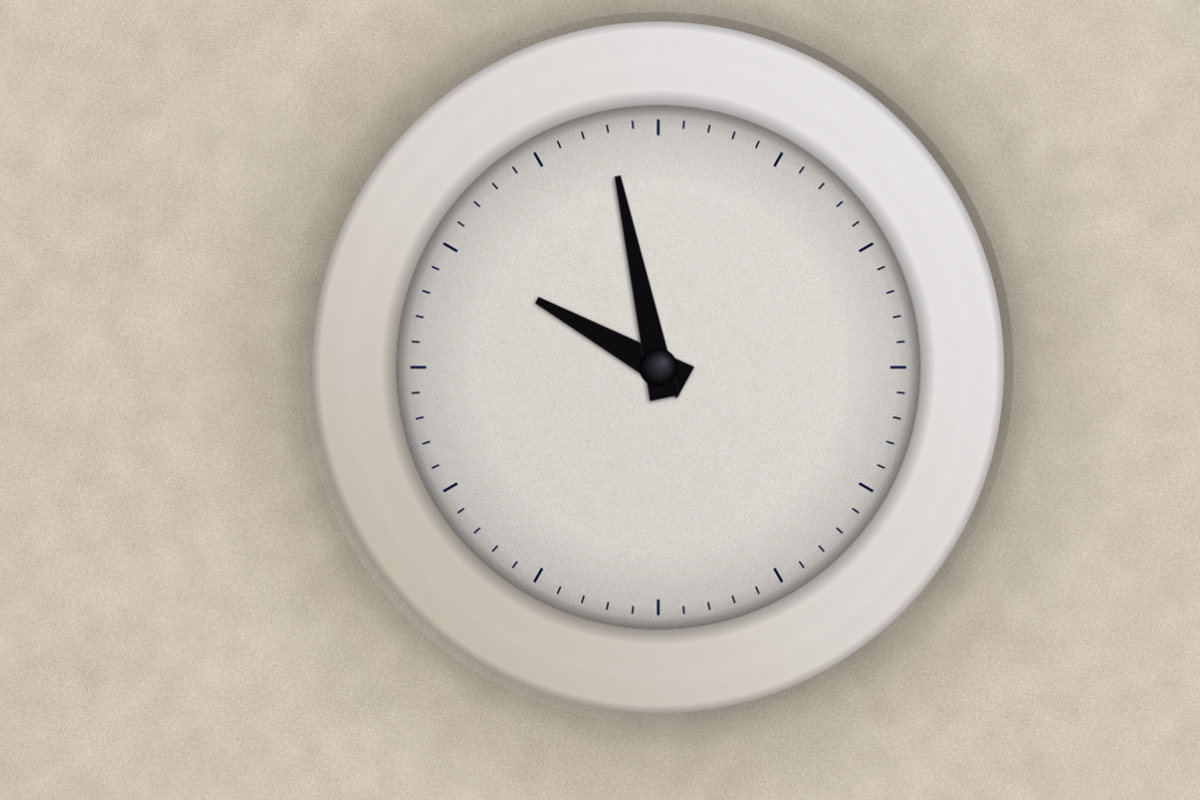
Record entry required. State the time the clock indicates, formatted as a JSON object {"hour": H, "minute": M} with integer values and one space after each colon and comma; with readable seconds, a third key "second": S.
{"hour": 9, "minute": 58}
